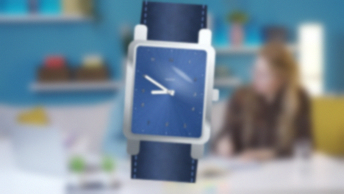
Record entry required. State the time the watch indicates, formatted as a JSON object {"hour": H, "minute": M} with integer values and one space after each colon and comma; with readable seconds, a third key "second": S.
{"hour": 8, "minute": 50}
